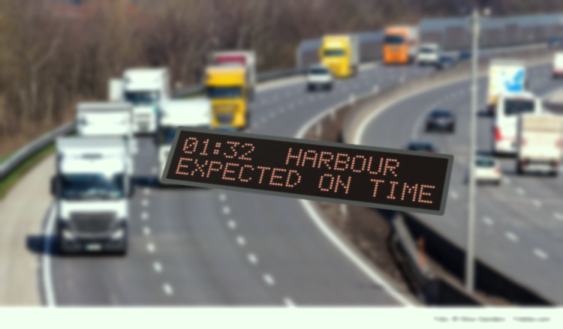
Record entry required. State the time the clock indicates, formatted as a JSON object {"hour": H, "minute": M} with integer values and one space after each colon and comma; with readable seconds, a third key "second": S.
{"hour": 1, "minute": 32}
